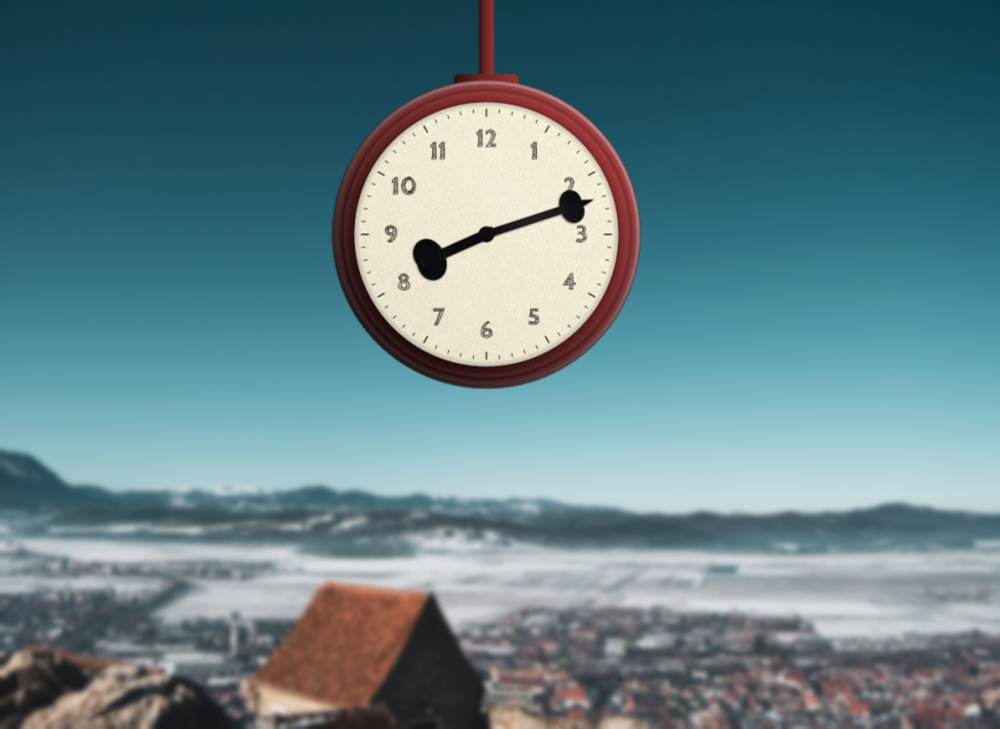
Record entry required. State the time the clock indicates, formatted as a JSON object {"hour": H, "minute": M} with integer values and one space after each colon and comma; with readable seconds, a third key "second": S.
{"hour": 8, "minute": 12}
